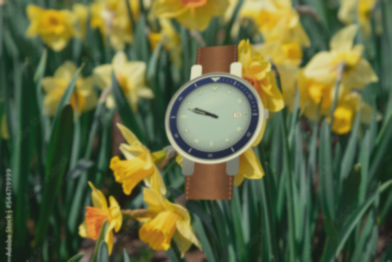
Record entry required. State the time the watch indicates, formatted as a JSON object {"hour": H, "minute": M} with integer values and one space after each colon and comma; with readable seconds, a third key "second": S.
{"hour": 9, "minute": 48}
